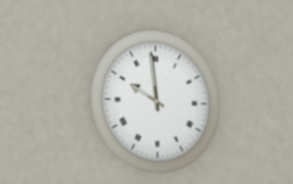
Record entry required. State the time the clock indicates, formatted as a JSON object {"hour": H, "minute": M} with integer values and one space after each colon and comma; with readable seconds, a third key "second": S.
{"hour": 9, "minute": 59}
